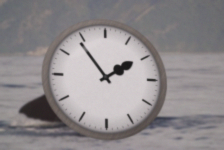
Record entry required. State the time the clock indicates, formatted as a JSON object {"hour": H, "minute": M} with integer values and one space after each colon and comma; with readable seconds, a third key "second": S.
{"hour": 1, "minute": 54}
